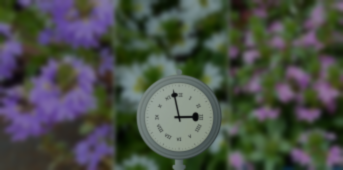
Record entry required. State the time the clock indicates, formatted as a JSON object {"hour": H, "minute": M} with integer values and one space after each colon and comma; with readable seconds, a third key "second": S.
{"hour": 2, "minute": 58}
